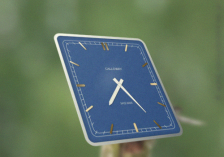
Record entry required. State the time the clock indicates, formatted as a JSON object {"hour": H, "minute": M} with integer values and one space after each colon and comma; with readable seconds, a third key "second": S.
{"hour": 7, "minute": 25}
